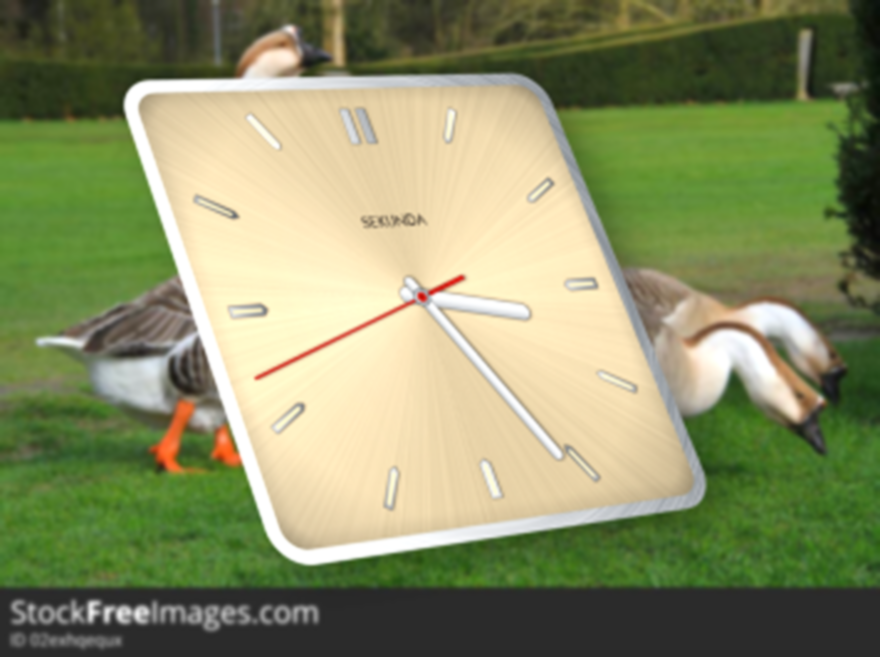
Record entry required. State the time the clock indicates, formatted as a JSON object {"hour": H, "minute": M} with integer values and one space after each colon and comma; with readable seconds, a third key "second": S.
{"hour": 3, "minute": 25, "second": 42}
